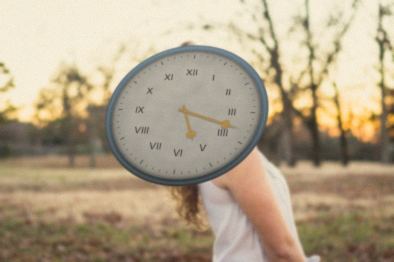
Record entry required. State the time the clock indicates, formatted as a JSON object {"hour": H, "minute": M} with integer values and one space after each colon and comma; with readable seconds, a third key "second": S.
{"hour": 5, "minute": 18}
